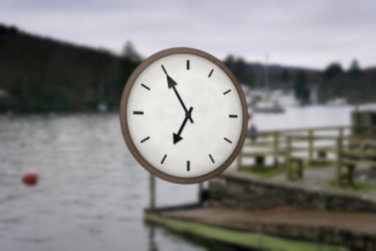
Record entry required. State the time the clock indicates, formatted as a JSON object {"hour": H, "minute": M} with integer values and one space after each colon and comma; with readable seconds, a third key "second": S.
{"hour": 6, "minute": 55}
